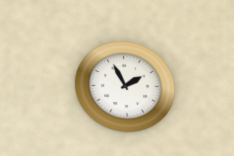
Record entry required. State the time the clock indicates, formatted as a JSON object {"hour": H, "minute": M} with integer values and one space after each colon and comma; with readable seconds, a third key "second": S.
{"hour": 1, "minute": 56}
